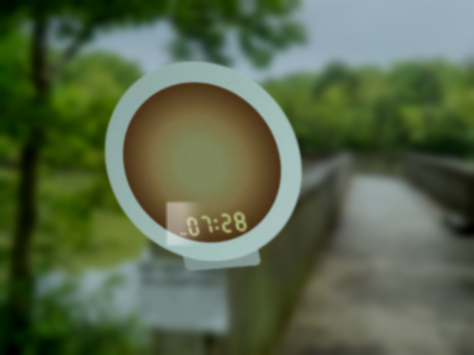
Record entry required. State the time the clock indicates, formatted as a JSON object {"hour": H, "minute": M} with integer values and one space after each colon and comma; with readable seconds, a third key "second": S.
{"hour": 7, "minute": 28}
